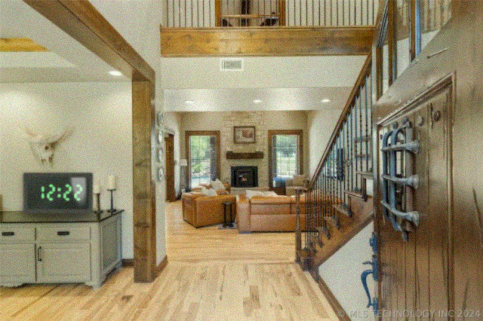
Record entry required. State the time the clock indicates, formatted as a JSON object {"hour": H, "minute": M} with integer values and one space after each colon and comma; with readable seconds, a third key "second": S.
{"hour": 12, "minute": 22}
